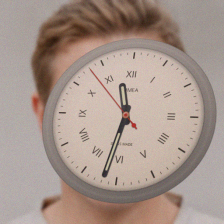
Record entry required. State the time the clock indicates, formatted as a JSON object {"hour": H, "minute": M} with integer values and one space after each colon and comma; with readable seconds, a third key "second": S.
{"hour": 11, "minute": 31, "second": 53}
